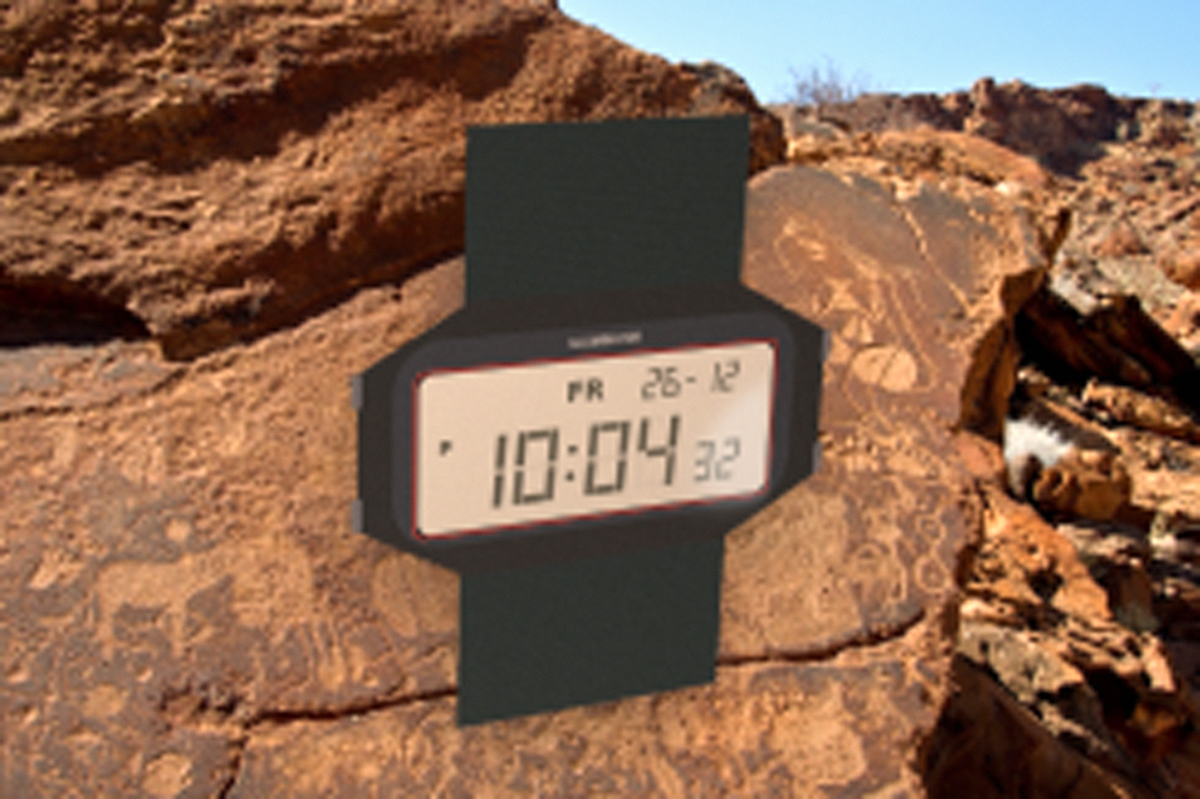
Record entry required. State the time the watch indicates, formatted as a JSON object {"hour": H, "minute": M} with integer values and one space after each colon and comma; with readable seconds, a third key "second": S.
{"hour": 10, "minute": 4, "second": 32}
